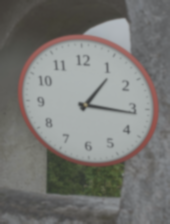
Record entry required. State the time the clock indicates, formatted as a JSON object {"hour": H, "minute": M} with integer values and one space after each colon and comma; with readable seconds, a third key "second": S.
{"hour": 1, "minute": 16}
